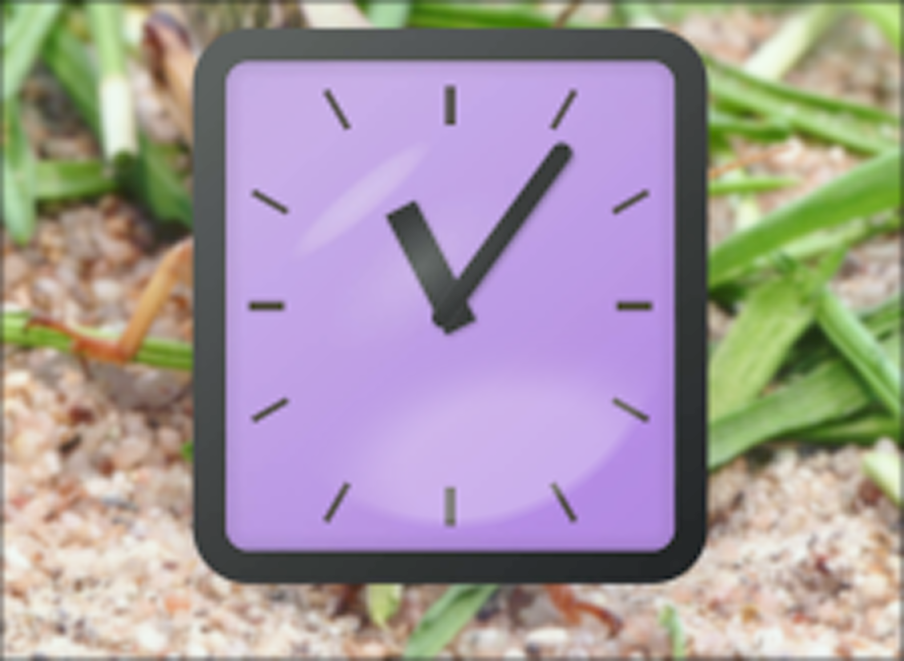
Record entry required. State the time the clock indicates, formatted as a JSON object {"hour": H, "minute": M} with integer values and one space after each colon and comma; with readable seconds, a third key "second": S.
{"hour": 11, "minute": 6}
